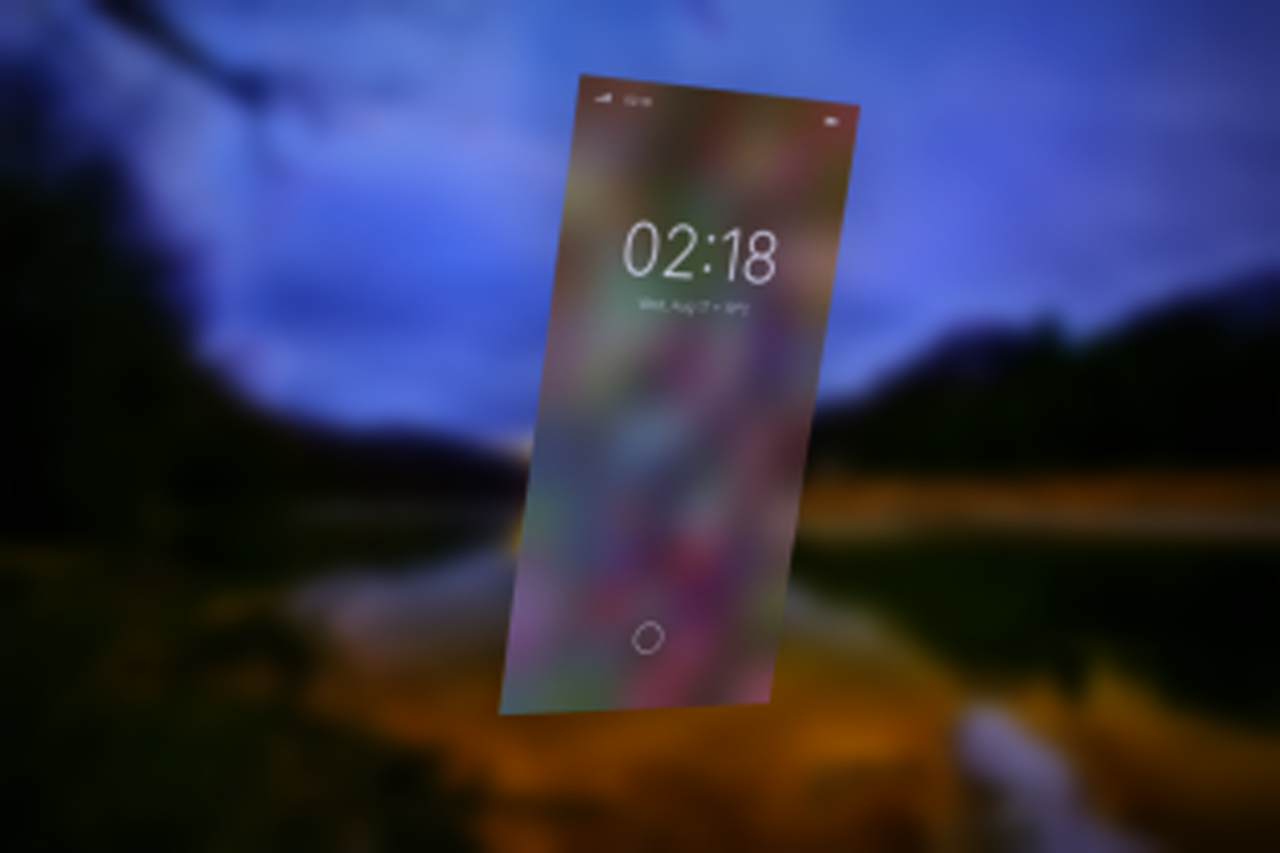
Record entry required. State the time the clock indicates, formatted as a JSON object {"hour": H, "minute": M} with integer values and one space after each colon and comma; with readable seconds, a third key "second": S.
{"hour": 2, "minute": 18}
